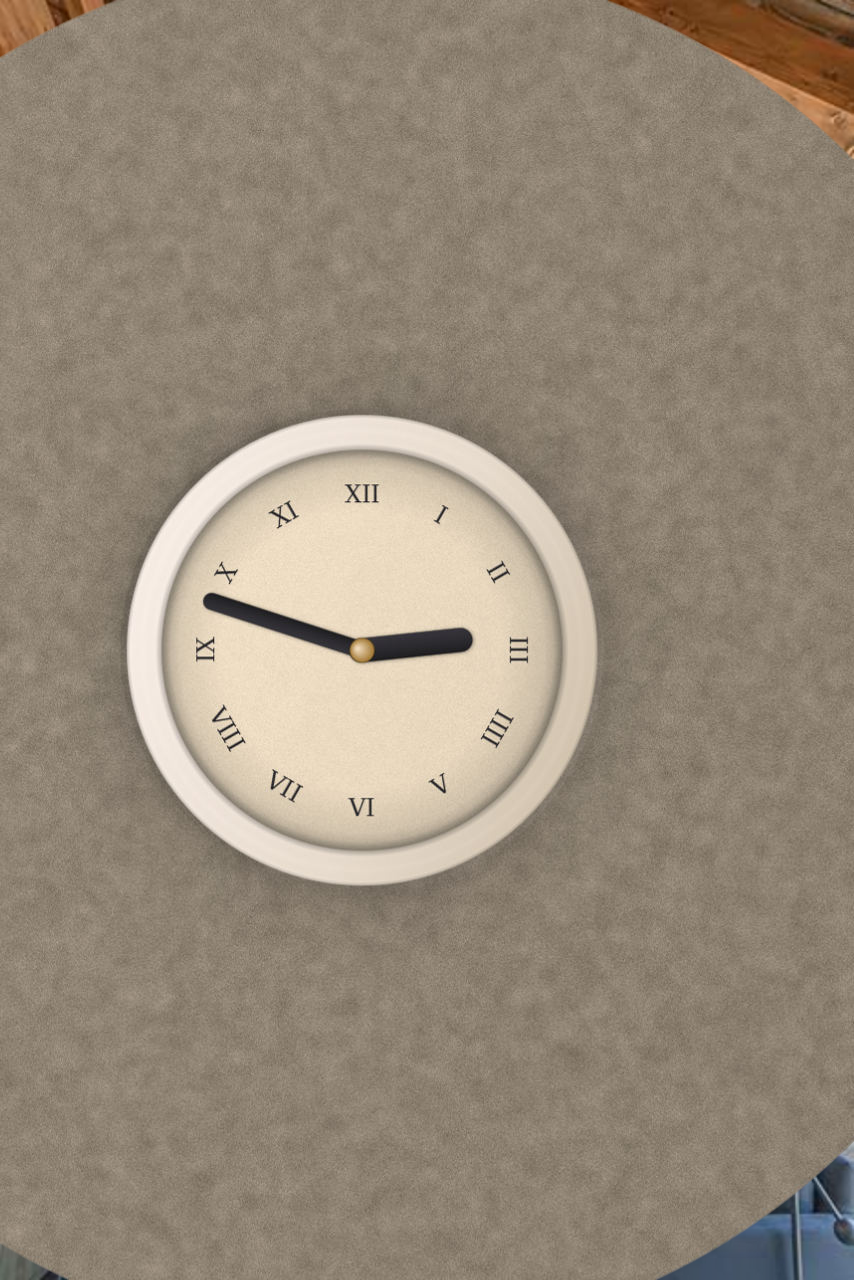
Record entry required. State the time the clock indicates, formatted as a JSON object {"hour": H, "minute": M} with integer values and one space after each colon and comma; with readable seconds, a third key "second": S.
{"hour": 2, "minute": 48}
